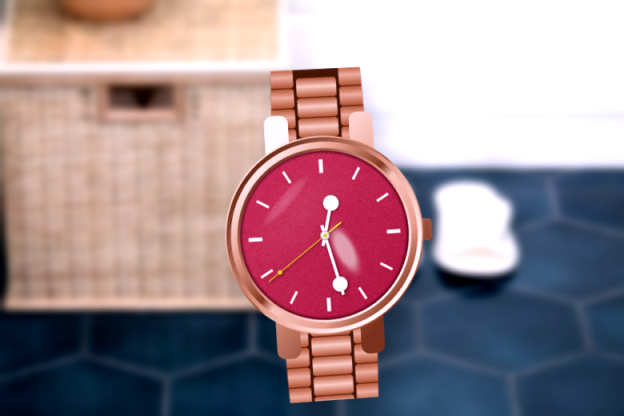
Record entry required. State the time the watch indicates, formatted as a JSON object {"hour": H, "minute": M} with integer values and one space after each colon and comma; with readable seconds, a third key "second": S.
{"hour": 12, "minute": 27, "second": 39}
